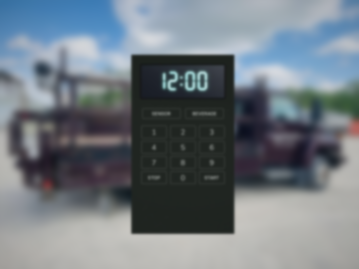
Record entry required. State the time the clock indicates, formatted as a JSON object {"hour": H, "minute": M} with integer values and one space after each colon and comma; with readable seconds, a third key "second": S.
{"hour": 12, "minute": 0}
